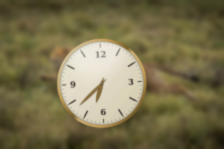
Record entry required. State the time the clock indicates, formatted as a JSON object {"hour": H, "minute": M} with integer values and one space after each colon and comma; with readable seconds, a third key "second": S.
{"hour": 6, "minute": 38}
